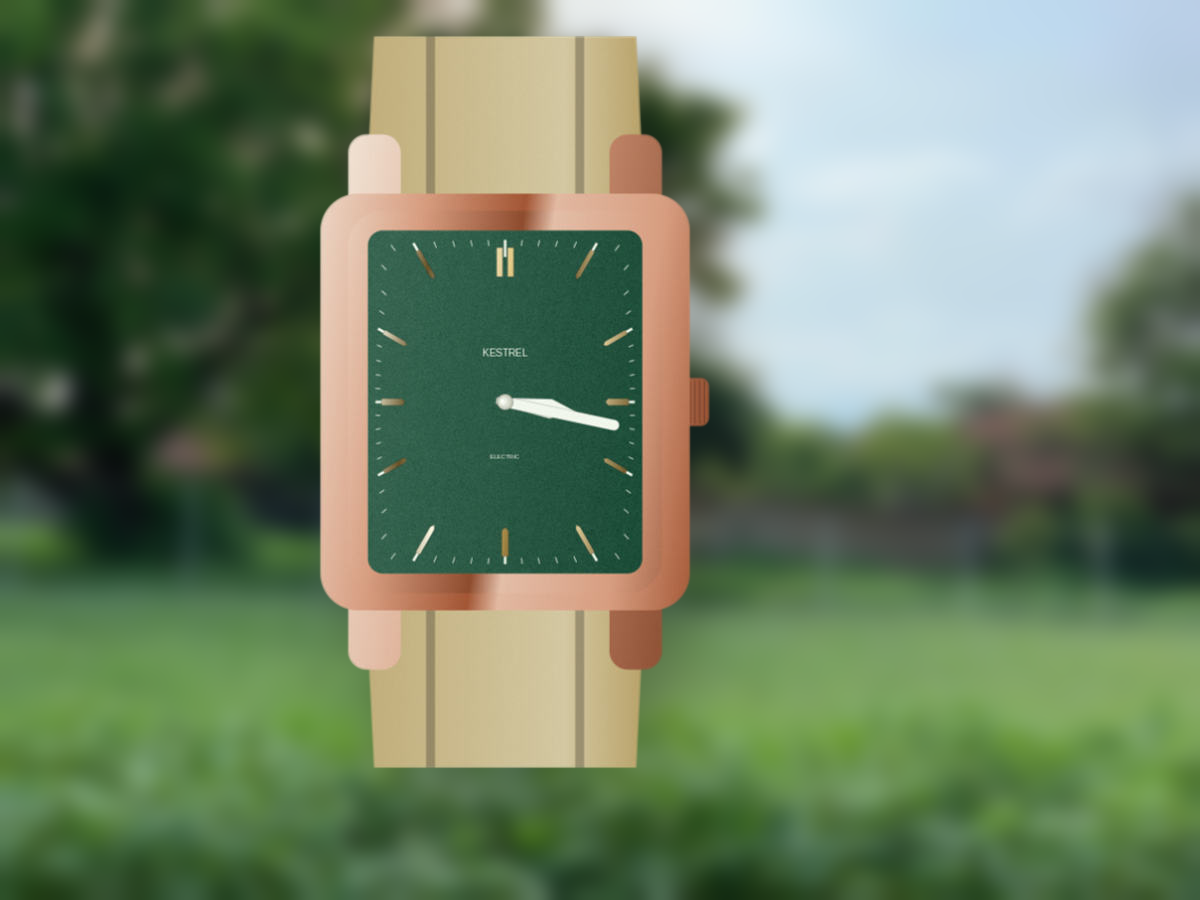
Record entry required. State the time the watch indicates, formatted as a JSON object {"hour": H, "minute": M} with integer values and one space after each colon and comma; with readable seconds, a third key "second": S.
{"hour": 3, "minute": 17}
